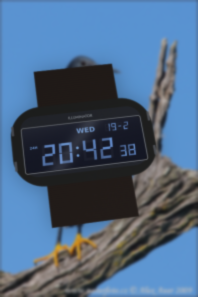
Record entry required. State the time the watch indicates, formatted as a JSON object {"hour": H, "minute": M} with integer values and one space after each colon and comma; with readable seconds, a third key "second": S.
{"hour": 20, "minute": 42, "second": 38}
